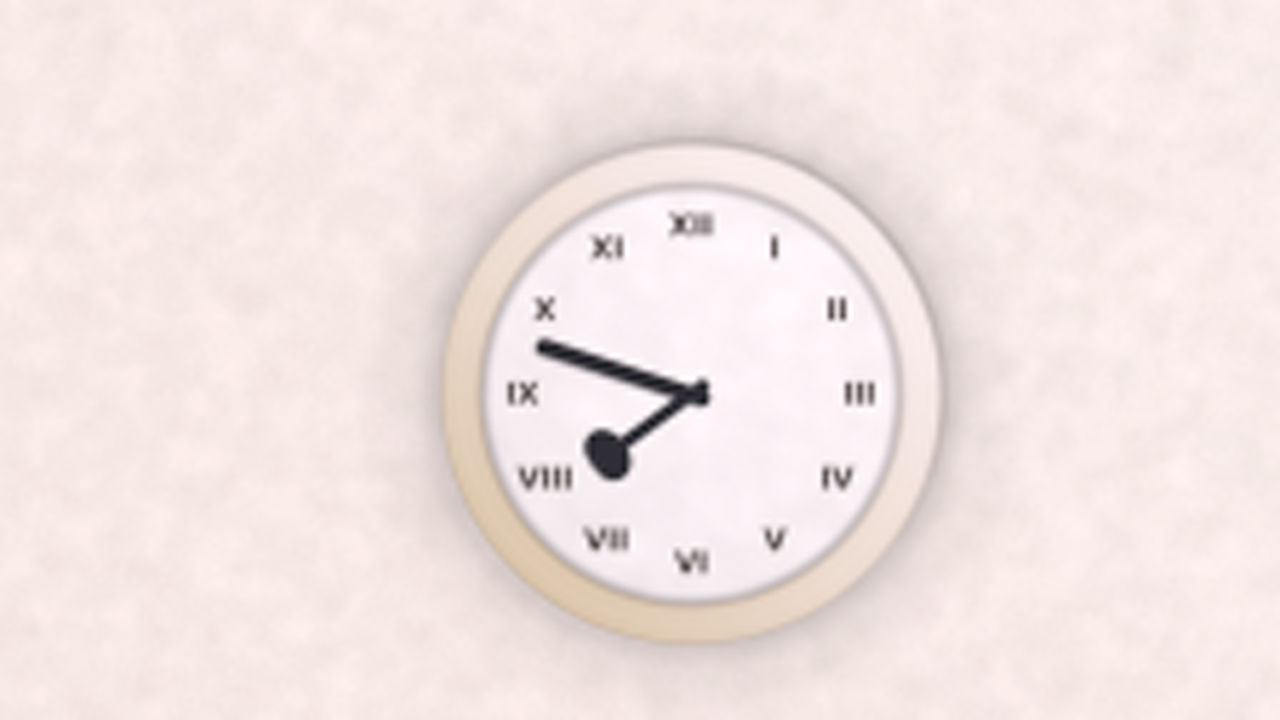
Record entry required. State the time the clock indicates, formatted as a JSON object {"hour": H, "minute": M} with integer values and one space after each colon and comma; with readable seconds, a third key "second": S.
{"hour": 7, "minute": 48}
